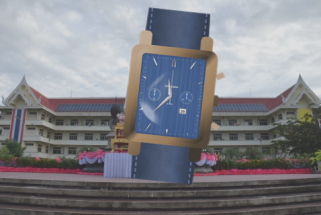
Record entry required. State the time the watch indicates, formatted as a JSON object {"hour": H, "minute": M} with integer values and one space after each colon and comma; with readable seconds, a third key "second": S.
{"hour": 11, "minute": 37}
